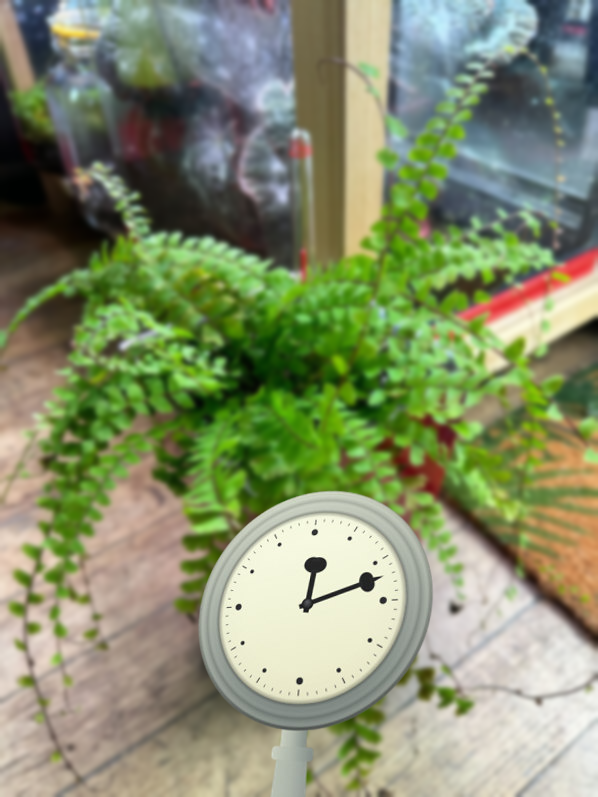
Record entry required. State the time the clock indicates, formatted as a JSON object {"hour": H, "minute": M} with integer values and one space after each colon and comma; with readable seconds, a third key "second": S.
{"hour": 12, "minute": 12}
